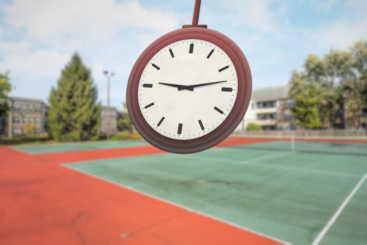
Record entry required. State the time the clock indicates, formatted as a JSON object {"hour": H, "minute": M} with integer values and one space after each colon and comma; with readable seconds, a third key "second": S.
{"hour": 9, "minute": 13}
